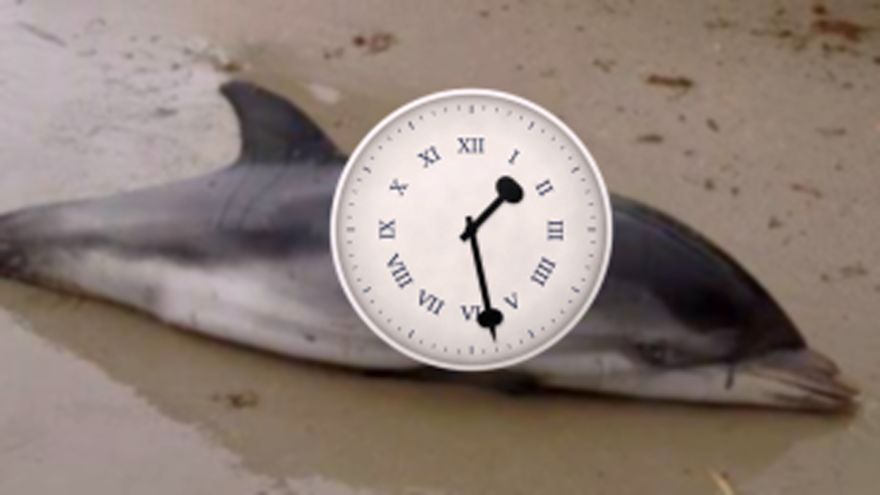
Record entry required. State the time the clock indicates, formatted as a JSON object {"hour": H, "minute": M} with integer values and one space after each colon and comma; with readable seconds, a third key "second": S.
{"hour": 1, "minute": 28}
